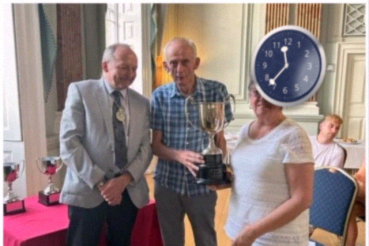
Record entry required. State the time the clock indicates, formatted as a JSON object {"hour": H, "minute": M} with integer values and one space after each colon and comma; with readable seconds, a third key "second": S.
{"hour": 11, "minute": 37}
